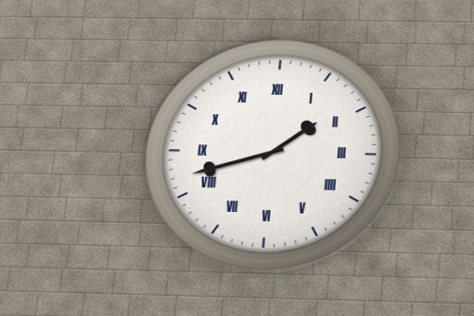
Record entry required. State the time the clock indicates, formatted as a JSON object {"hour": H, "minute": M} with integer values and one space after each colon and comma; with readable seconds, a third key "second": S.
{"hour": 1, "minute": 42}
